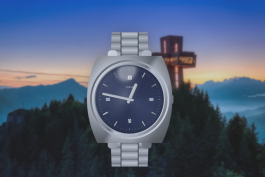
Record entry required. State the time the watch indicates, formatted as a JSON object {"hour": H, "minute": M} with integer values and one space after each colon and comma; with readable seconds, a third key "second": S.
{"hour": 12, "minute": 47}
